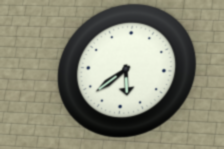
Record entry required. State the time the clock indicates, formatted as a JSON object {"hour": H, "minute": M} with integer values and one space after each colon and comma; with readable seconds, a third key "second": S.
{"hour": 5, "minute": 38}
